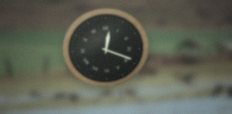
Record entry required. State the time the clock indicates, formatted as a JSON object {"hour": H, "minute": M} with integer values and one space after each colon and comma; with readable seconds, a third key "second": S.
{"hour": 12, "minute": 19}
